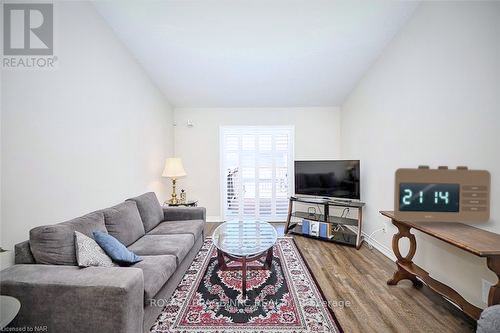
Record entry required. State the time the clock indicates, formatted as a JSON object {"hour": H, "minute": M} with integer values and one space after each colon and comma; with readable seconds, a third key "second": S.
{"hour": 21, "minute": 14}
